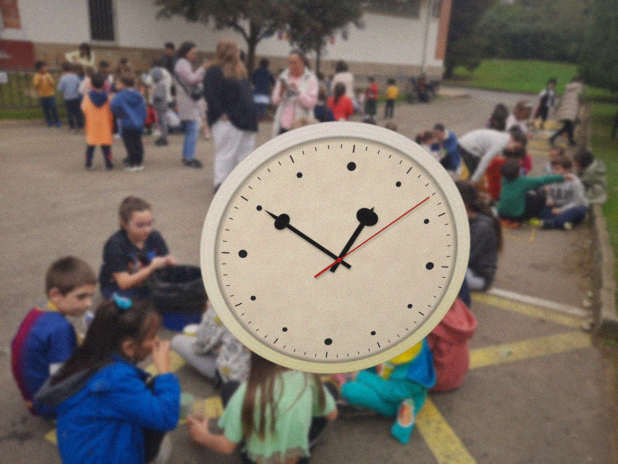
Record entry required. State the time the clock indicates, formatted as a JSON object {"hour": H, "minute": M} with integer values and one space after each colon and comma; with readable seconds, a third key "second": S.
{"hour": 12, "minute": 50, "second": 8}
